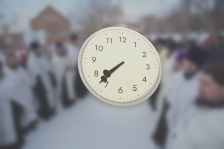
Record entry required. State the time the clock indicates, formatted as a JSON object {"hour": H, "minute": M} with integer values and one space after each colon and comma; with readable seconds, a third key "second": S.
{"hour": 7, "minute": 37}
